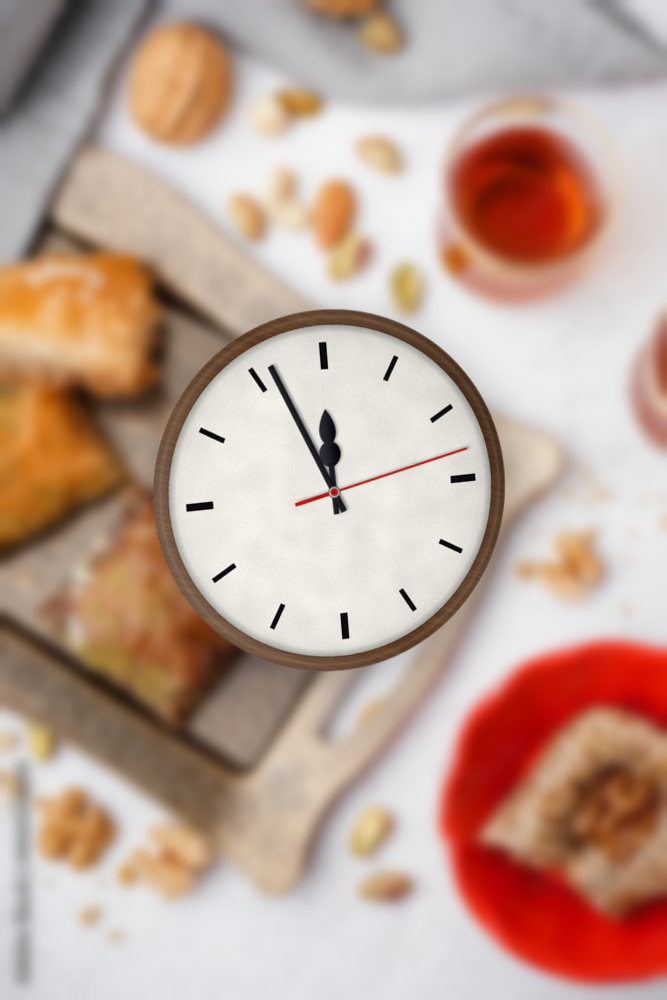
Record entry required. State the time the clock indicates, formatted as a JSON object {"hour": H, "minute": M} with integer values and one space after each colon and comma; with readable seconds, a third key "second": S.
{"hour": 11, "minute": 56, "second": 13}
